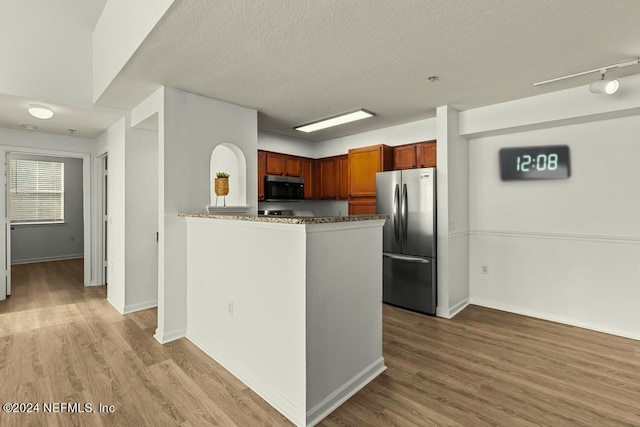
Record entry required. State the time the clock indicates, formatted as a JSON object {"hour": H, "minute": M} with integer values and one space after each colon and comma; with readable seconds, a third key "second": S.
{"hour": 12, "minute": 8}
